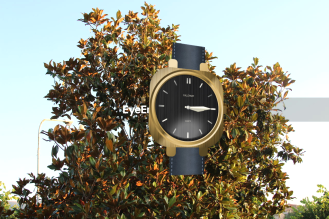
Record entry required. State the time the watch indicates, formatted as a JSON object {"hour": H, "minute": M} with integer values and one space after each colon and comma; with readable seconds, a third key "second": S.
{"hour": 3, "minute": 15}
